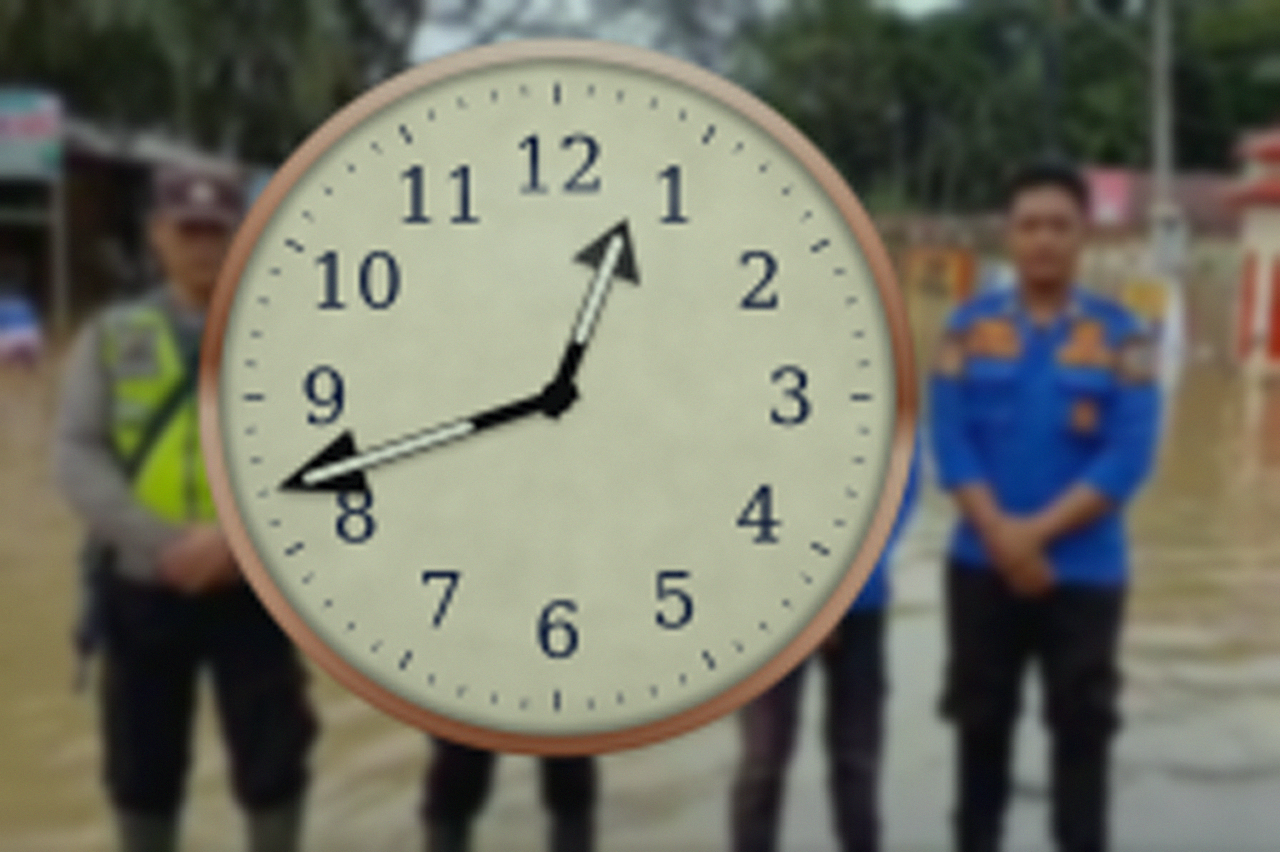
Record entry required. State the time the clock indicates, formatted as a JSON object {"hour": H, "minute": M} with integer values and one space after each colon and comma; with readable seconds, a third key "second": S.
{"hour": 12, "minute": 42}
